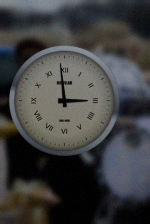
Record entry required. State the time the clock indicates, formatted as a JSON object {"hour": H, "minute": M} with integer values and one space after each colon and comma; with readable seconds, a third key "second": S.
{"hour": 2, "minute": 59}
